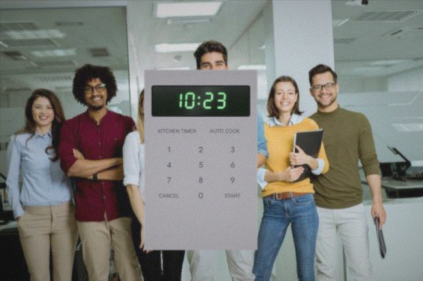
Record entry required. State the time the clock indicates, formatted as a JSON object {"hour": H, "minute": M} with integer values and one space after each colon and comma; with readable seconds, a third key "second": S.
{"hour": 10, "minute": 23}
